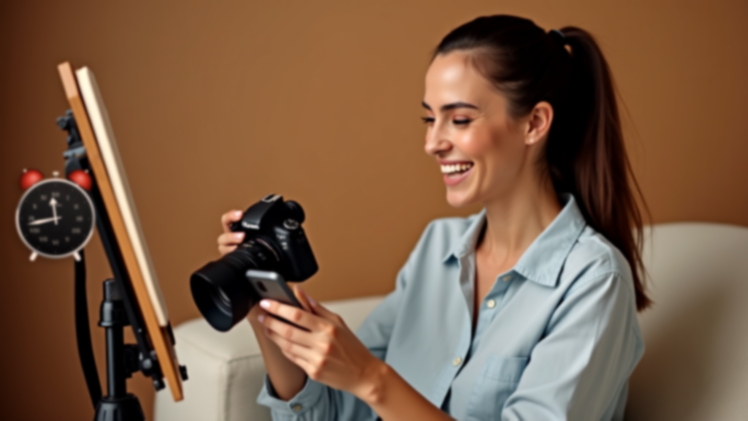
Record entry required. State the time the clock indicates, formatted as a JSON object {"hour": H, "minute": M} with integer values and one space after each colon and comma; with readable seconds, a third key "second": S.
{"hour": 11, "minute": 43}
